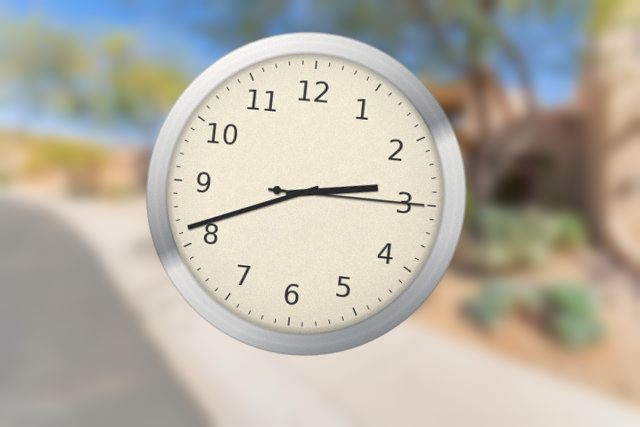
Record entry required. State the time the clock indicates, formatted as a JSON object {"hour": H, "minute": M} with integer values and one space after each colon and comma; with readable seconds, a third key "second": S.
{"hour": 2, "minute": 41, "second": 15}
